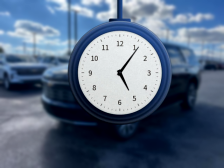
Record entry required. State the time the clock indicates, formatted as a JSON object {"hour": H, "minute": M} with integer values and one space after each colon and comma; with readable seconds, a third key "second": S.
{"hour": 5, "minute": 6}
